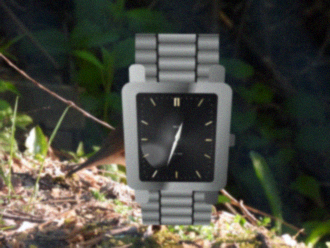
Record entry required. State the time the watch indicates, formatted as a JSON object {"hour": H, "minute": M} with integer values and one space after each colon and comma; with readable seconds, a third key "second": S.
{"hour": 12, "minute": 33}
